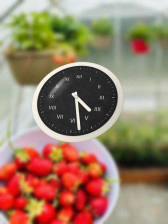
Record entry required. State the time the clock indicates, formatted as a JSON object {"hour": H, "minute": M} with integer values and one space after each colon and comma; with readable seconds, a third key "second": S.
{"hour": 4, "minute": 28}
